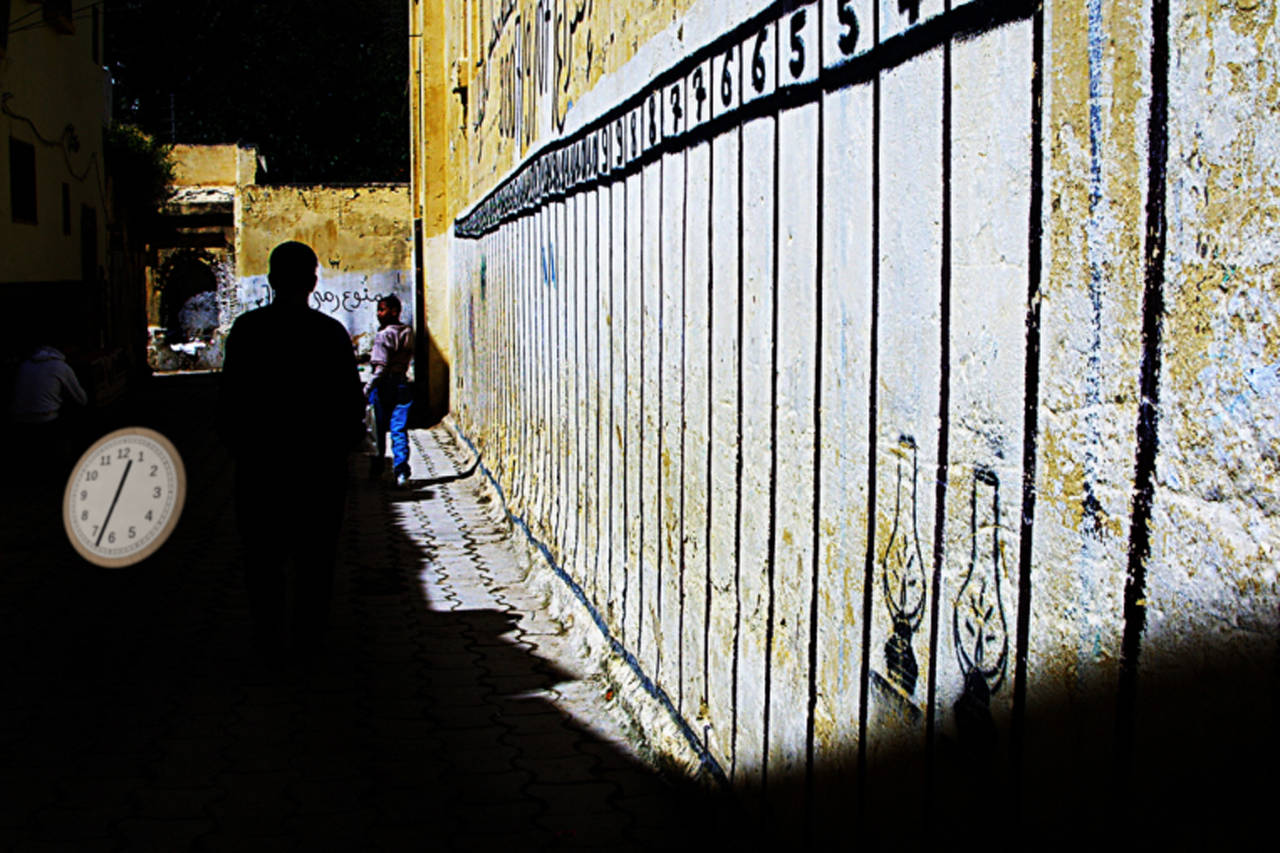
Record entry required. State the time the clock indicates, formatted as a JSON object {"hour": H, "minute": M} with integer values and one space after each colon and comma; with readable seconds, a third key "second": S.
{"hour": 12, "minute": 33}
